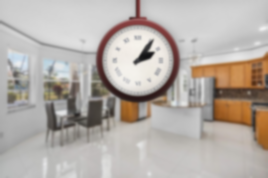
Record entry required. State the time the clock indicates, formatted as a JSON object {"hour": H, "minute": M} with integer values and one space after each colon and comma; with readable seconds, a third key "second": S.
{"hour": 2, "minute": 6}
